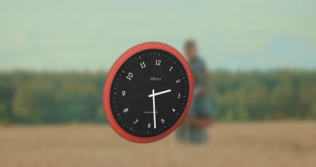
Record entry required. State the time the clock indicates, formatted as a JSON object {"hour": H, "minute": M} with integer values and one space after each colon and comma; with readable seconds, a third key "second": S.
{"hour": 2, "minute": 28}
